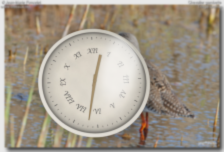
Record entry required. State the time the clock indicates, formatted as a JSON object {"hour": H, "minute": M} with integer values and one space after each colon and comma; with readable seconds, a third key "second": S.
{"hour": 12, "minute": 32}
